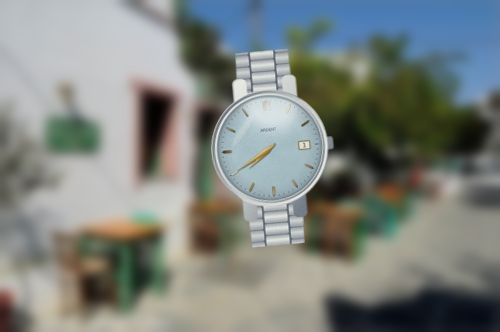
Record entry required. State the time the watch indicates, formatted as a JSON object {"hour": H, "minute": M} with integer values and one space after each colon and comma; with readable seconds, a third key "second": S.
{"hour": 7, "minute": 40}
